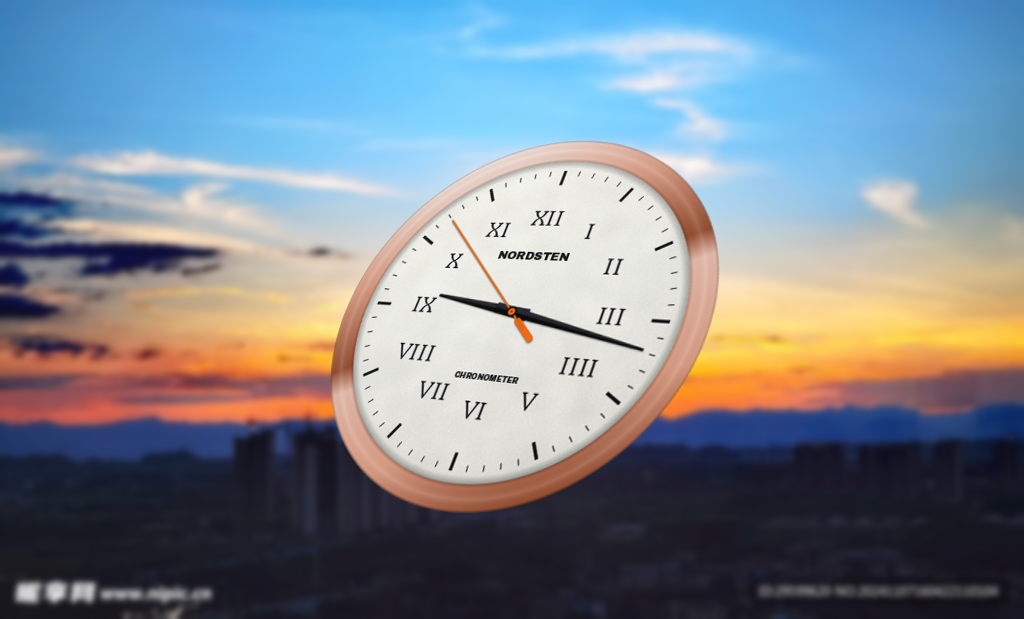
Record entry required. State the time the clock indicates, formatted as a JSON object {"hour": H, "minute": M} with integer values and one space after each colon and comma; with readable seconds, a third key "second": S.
{"hour": 9, "minute": 16, "second": 52}
